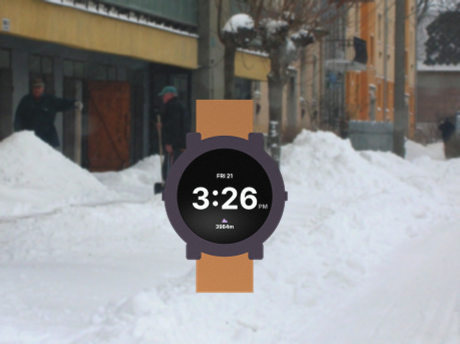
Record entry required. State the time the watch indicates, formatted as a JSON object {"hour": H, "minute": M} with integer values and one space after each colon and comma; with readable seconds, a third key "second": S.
{"hour": 3, "minute": 26}
